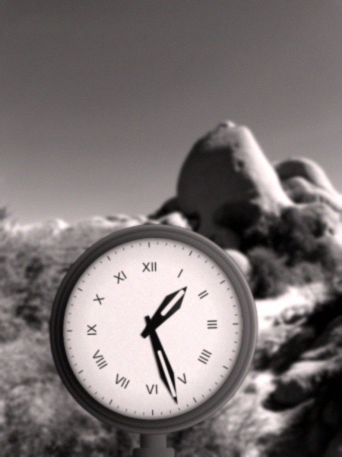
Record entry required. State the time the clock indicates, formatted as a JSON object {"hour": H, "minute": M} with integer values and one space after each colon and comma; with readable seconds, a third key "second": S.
{"hour": 1, "minute": 27}
